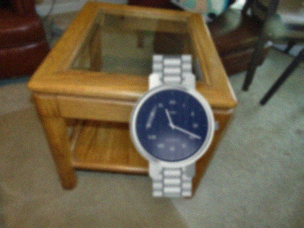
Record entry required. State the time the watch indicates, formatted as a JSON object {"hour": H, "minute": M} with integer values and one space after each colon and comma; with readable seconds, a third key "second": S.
{"hour": 11, "minute": 19}
